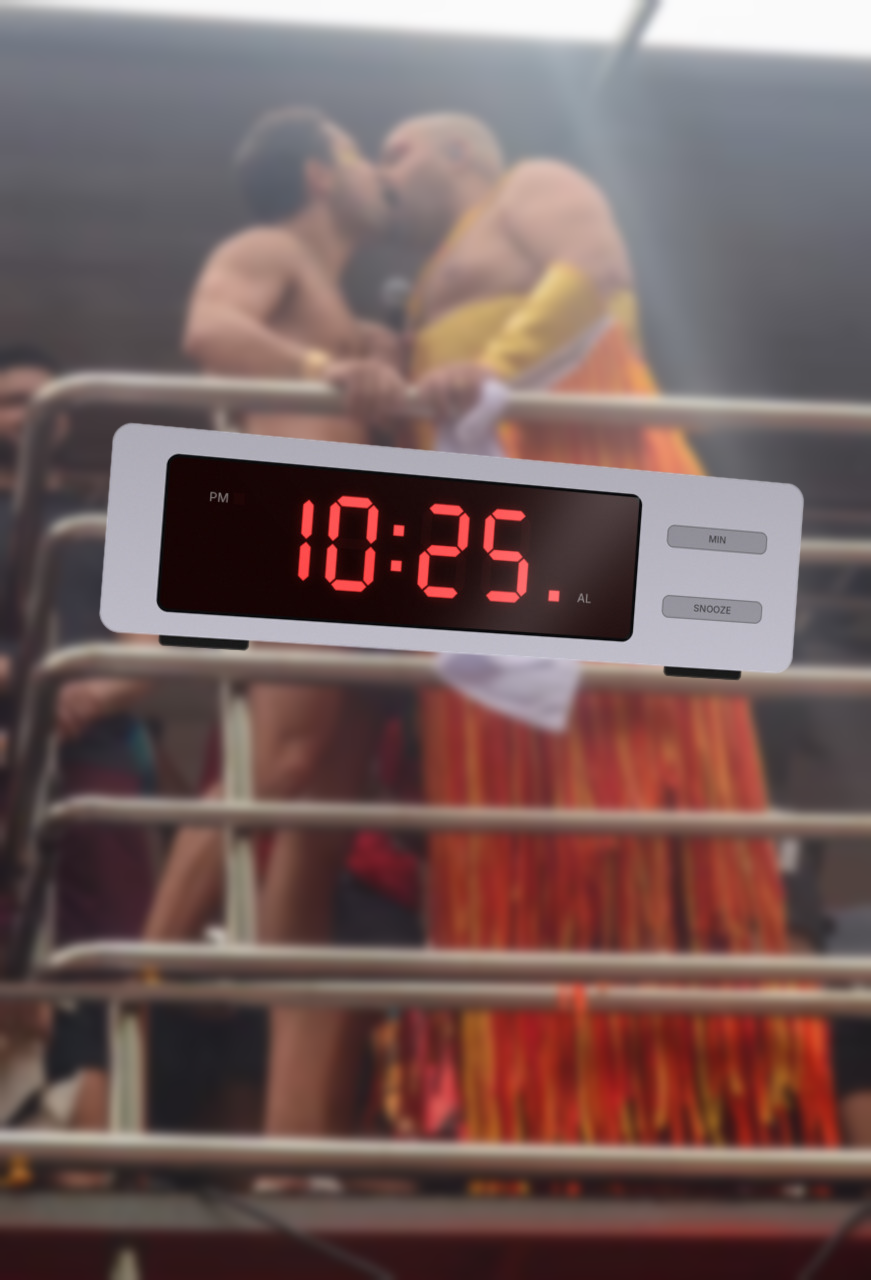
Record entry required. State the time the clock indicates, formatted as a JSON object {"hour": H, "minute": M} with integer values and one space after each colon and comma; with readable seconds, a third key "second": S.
{"hour": 10, "minute": 25}
